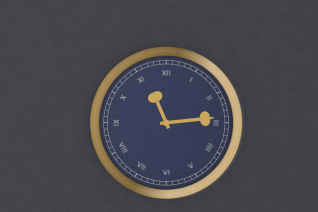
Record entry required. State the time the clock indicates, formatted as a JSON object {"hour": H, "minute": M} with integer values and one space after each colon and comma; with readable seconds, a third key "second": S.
{"hour": 11, "minute": 14}
